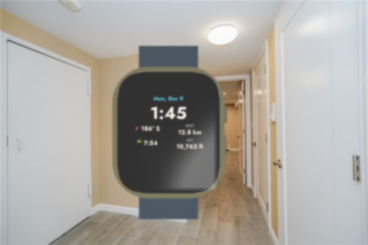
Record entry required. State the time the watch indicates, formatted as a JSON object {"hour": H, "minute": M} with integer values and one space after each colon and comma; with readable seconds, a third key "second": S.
{"hour": 1, "minute": 45}
